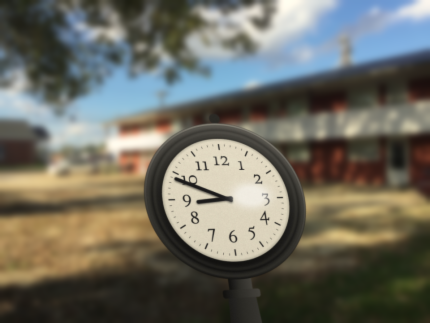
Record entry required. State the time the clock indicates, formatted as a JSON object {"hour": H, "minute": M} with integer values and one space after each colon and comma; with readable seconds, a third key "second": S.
{"hour": 8, "minute": 49}
